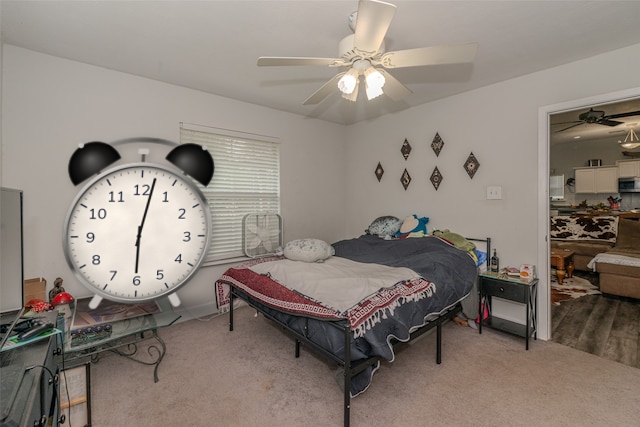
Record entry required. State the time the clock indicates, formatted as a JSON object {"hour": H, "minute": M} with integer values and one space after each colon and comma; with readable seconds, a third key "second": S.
{"hour": 6, "minute": 2}
